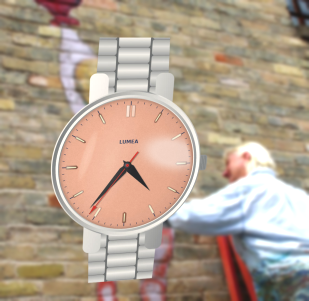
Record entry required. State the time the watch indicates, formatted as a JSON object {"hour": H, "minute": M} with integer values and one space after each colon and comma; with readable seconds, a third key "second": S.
{"hour": 4, "minute": 36, "second": 36}
